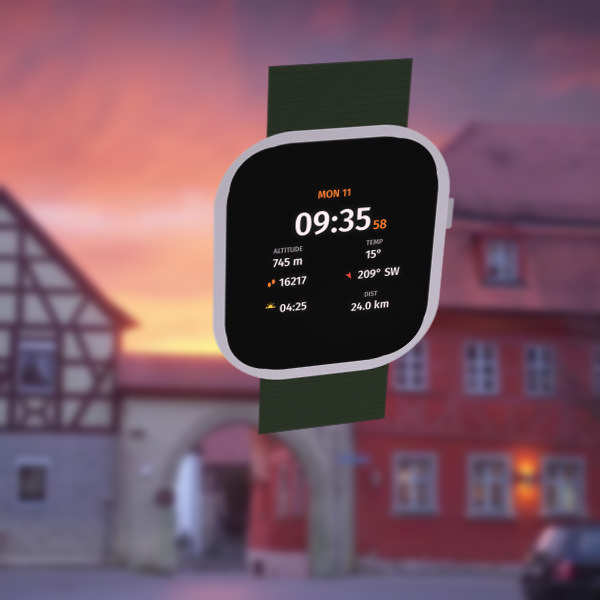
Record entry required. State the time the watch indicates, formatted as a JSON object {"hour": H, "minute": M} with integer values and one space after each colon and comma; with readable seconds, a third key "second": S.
{"hour": 9, "minute": 35, "second": 58}
